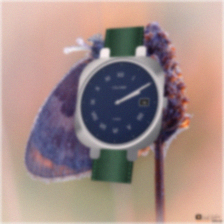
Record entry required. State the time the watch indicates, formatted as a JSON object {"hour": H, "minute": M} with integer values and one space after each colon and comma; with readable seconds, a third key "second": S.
{"hour": 2, "minute": 10}
